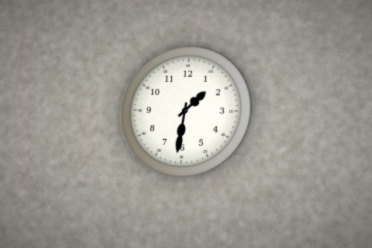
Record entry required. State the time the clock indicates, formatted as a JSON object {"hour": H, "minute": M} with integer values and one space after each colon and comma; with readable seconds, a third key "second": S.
{"hour": 1, "minute": 31}
